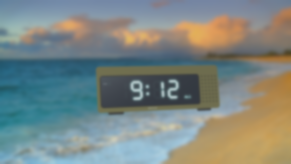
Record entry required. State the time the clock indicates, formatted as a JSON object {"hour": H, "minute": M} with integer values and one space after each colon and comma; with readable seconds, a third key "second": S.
{"hour": 9, "minute": 12}
